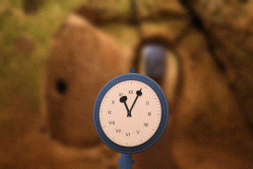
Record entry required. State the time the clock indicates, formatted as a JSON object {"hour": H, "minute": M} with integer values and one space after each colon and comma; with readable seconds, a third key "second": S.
{"hour": 11, "minute": 4}
